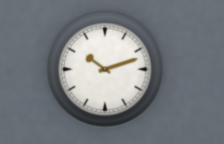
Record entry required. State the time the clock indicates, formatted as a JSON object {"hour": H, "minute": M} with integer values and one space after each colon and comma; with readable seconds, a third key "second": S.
{"hour": 10, "minute": 12}
